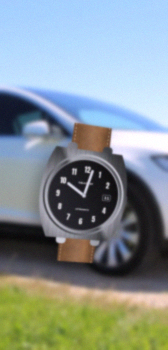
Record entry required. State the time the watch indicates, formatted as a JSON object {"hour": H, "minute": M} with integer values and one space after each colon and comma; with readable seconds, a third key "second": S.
{"hour": 10, "minute": 2}
